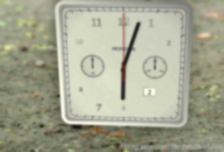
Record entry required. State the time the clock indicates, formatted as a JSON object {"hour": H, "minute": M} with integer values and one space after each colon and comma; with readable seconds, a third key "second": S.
{"hour": 6, "minute": 3}
